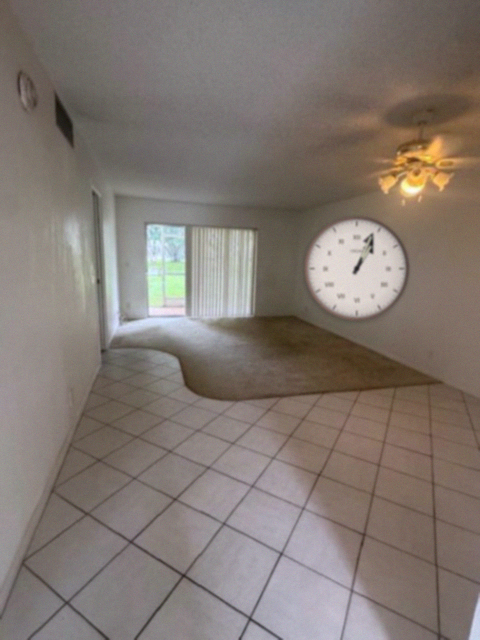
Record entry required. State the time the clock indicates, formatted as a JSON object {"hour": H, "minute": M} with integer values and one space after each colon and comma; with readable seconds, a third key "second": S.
{"hour": 1, "minute": 4}
